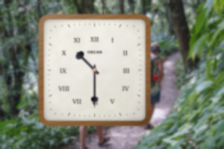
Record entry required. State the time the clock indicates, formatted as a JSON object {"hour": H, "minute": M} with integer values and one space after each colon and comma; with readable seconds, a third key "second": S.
{"hour": 10, "minute": 30}
